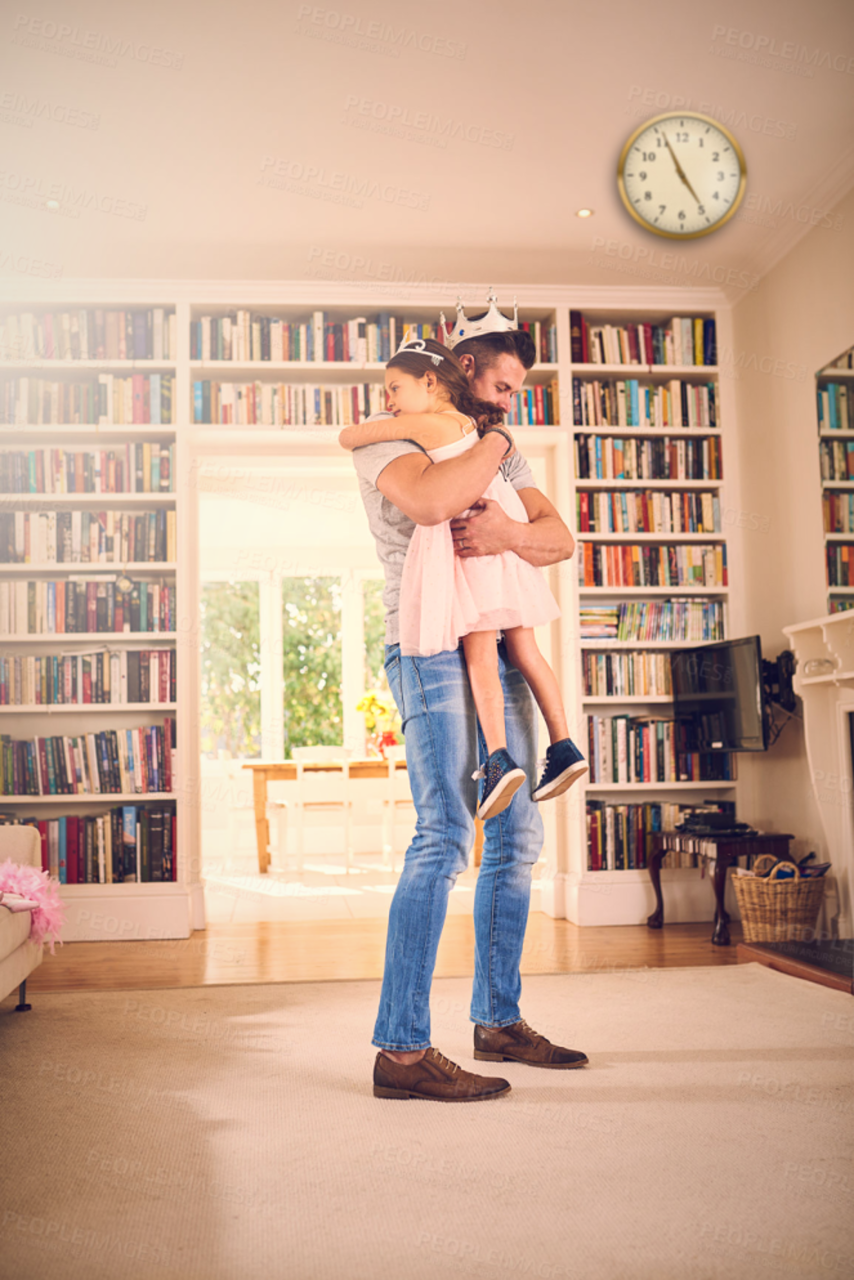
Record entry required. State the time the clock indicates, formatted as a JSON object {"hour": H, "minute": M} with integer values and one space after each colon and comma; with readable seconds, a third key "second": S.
{"hour": 4, "minute": 56}
